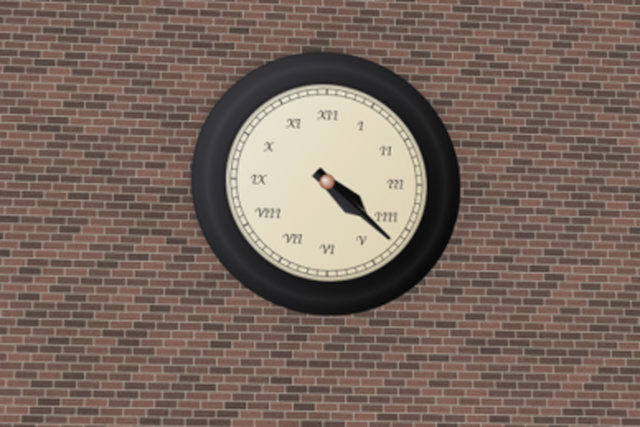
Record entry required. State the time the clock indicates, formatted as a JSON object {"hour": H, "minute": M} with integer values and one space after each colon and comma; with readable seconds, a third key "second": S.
{"hour": 4, "minute": 22}
